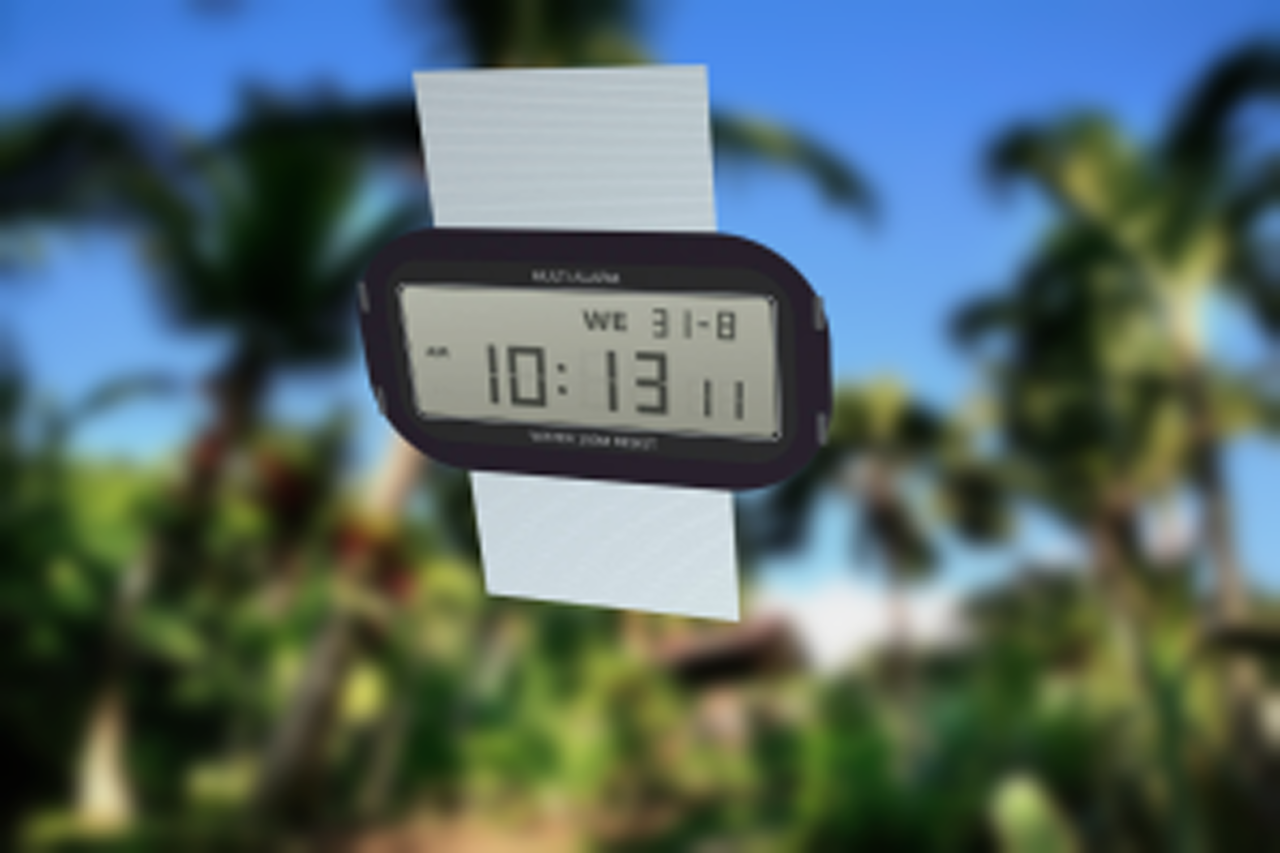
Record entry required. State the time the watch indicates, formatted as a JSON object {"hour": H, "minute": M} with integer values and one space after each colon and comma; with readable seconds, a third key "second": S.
{"hour": 10, "minute": 13, "second": 11}
